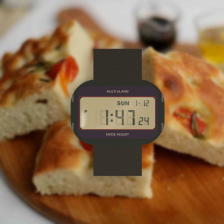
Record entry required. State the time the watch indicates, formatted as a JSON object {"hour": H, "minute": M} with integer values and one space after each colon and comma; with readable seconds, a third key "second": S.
{"hour": 1, "minute": 47, "second": 24}
